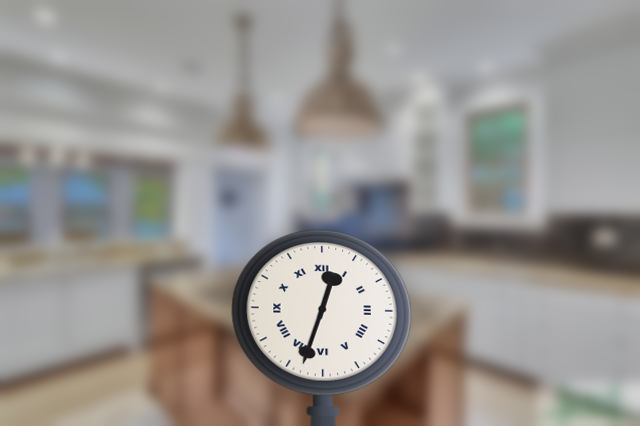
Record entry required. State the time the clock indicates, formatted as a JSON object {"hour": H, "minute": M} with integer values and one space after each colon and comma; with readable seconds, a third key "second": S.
{"hour": 12, "minute": 33}
